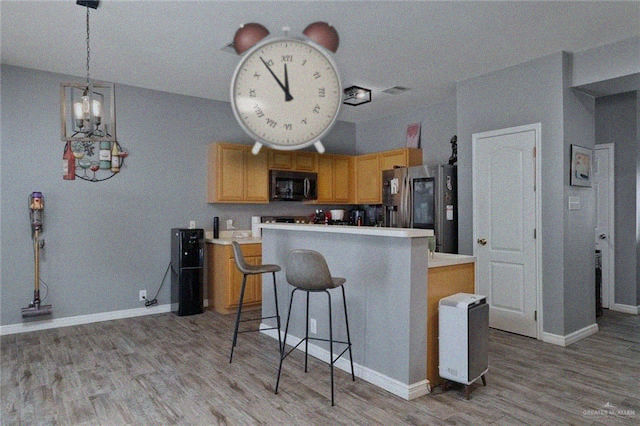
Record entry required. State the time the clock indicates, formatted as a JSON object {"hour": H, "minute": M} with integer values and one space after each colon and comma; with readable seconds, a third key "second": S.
{"hour": 11, "minute": 54}
